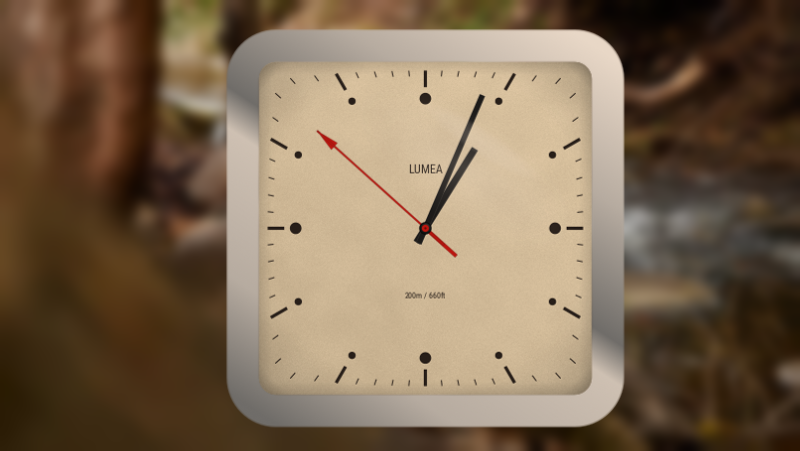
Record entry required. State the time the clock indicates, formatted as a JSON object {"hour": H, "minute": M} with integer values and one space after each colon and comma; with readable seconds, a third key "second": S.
{"hour": 1, "minute": 3, "second": 52}
